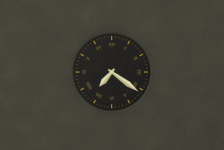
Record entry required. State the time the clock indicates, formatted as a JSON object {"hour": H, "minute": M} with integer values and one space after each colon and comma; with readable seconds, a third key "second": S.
{"hour": 7, "minute": 21}
